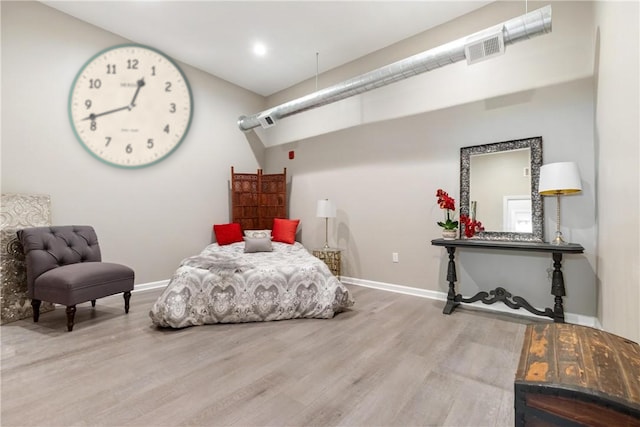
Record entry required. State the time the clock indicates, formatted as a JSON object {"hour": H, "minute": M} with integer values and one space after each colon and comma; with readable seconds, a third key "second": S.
{"hour": 12, "minute": 42}
